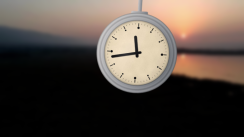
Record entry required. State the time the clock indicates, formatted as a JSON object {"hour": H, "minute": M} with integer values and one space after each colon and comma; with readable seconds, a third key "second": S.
{"hour": 11, "minute": 43}
